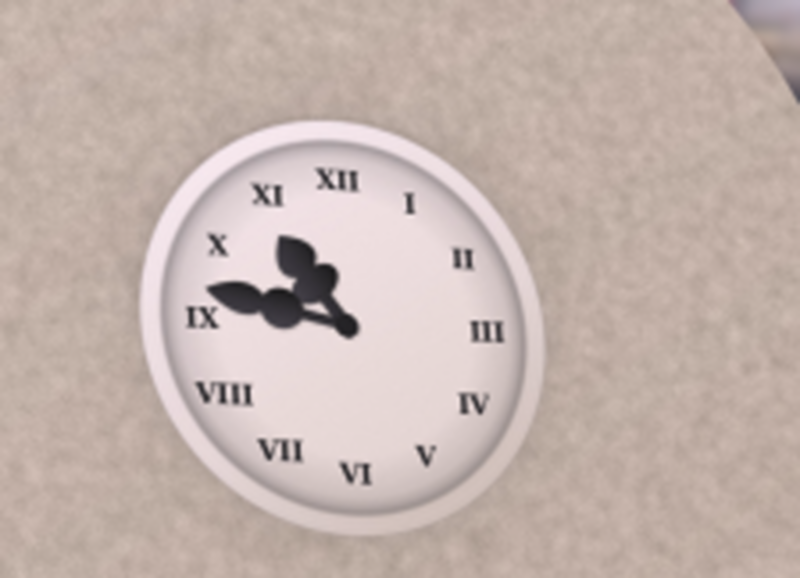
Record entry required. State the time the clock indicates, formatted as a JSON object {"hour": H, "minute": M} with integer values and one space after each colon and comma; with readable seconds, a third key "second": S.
{"hour": 10, "minute": 47}
